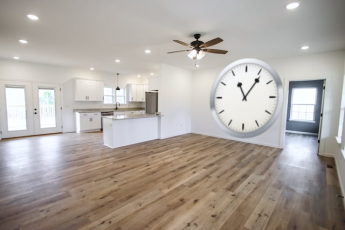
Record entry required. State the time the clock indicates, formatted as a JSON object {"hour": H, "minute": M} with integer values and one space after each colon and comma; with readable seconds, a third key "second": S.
{"hour": 11, "minute": 6}
